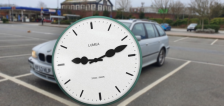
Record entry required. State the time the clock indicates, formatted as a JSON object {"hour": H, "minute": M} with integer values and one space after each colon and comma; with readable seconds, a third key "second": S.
{"hour": 9, "minute": 12}
